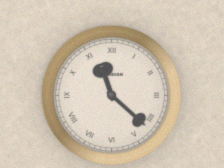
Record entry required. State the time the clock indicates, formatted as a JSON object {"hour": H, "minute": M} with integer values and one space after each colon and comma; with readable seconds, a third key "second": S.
{"hour": 11, "minute": 22}
